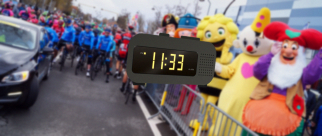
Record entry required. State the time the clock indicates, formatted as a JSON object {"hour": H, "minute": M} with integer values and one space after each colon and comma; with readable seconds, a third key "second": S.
{"hour": 11, "minute": 33}
